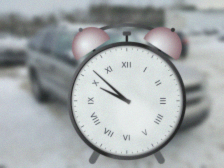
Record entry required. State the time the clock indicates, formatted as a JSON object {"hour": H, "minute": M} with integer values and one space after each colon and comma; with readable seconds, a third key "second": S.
{"hour": 9, "minute": 52}
